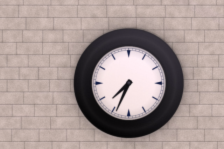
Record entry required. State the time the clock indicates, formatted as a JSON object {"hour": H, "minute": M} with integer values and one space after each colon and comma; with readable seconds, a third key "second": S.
{"hour": 7, "minute": 34}
